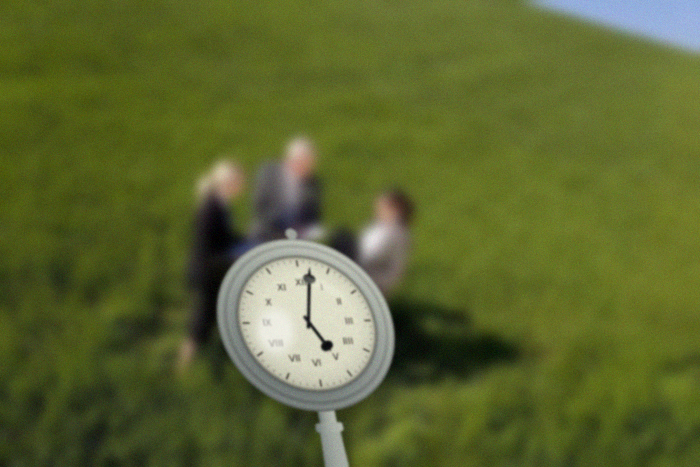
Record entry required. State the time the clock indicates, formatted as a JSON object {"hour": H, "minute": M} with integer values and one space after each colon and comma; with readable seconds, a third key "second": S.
{"hour": 5, "minute": 2}
